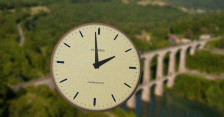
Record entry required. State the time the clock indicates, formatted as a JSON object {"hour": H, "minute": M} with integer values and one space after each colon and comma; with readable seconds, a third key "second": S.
{"hour": 1, "minute": 59}
